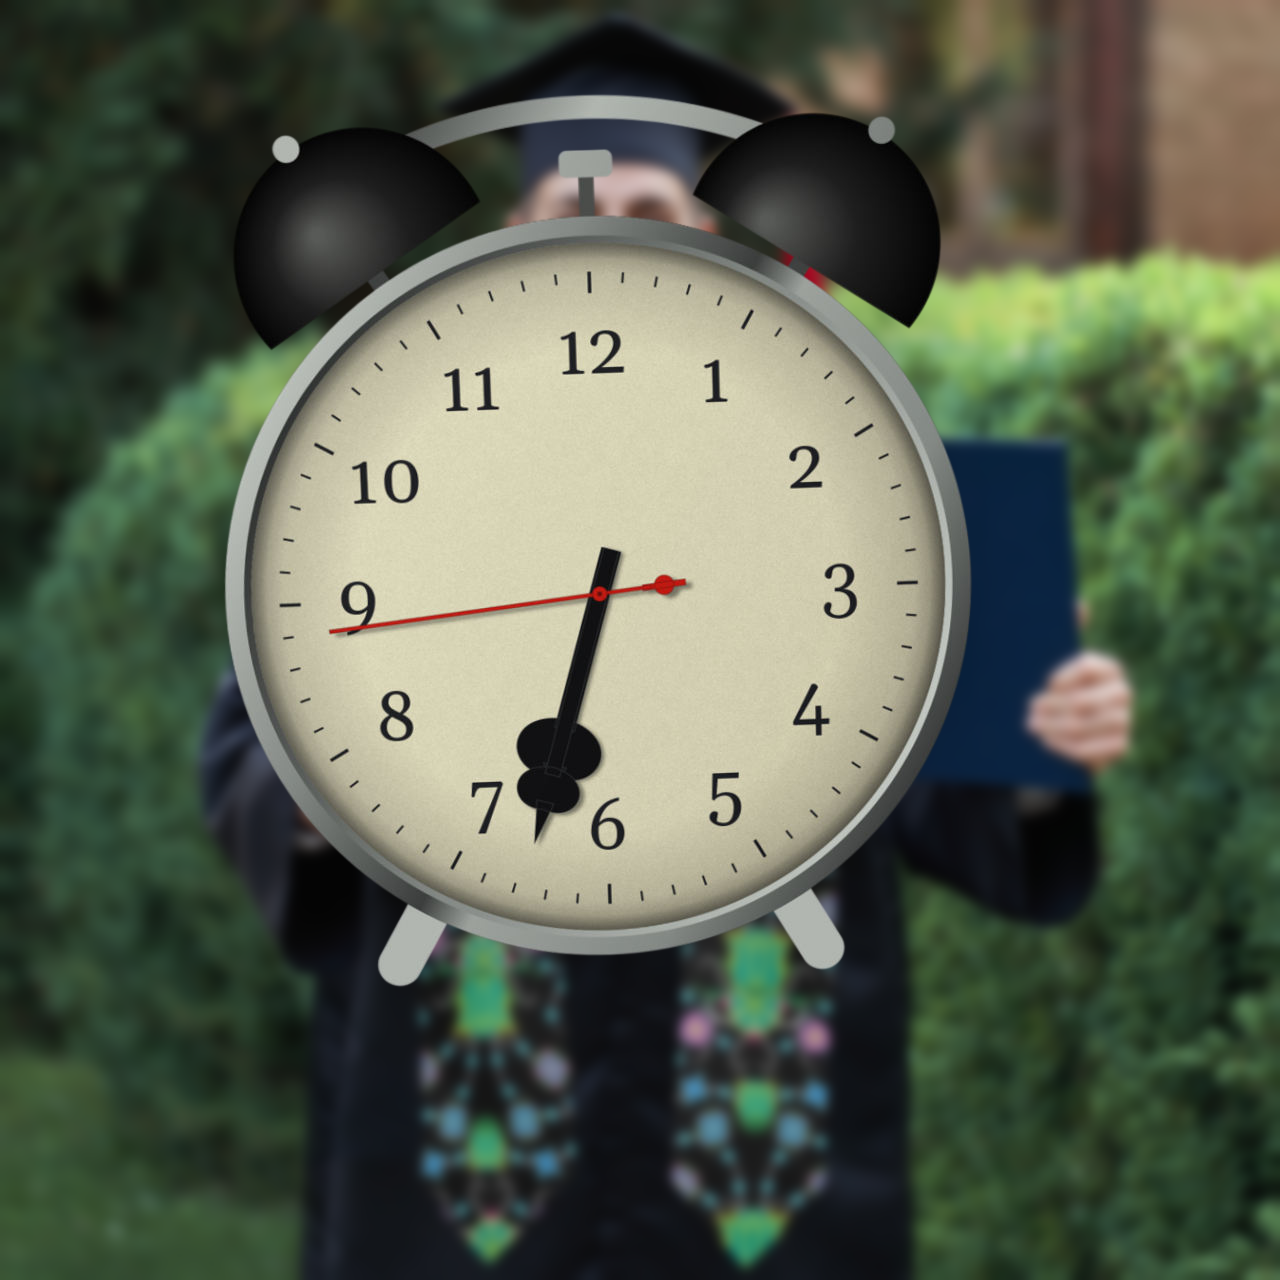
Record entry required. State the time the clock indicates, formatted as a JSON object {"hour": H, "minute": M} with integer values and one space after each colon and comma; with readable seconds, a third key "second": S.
{"hour": 6, "minute": 32, "second": 44}
